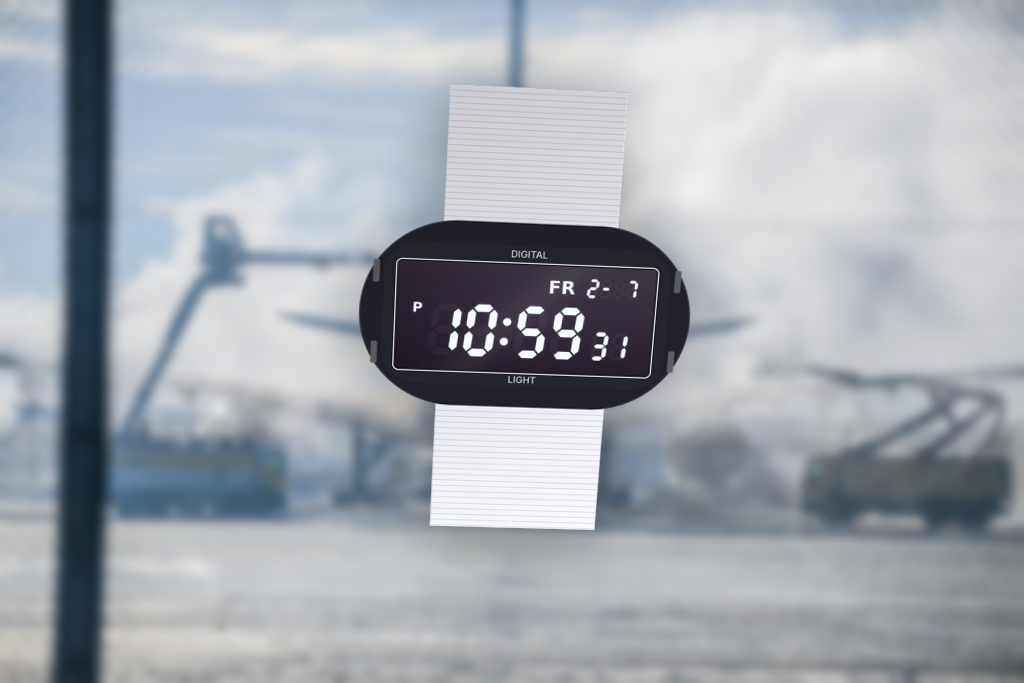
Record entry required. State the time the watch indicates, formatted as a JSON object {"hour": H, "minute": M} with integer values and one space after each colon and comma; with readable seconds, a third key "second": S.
{"hour": 10, "minute": 59, "second": 31}
